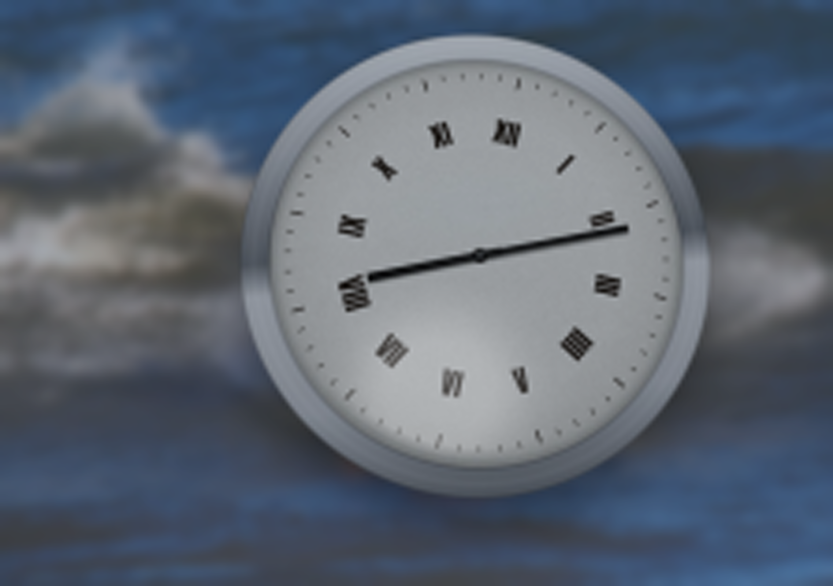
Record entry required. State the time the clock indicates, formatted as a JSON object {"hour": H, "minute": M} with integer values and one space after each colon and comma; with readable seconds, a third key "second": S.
{"hour": 8, "minute": 11}
